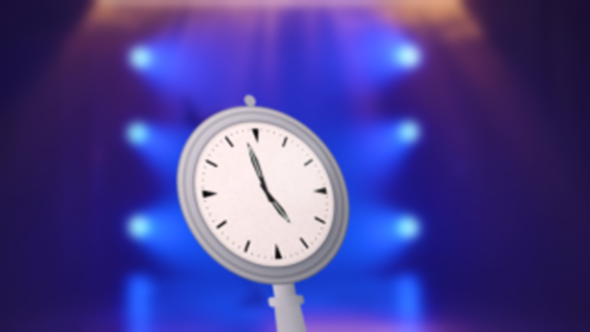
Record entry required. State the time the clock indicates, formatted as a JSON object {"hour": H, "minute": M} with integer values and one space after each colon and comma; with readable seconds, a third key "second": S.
{"hour": 4, "minute": 58}
